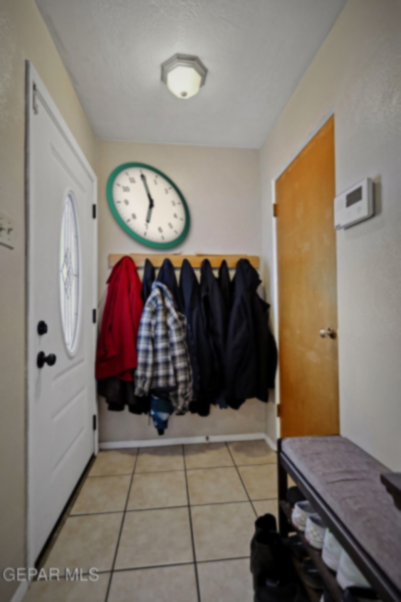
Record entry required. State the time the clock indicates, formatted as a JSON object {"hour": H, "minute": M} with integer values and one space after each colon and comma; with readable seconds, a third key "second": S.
{"hour": 7, "minute": 0}
